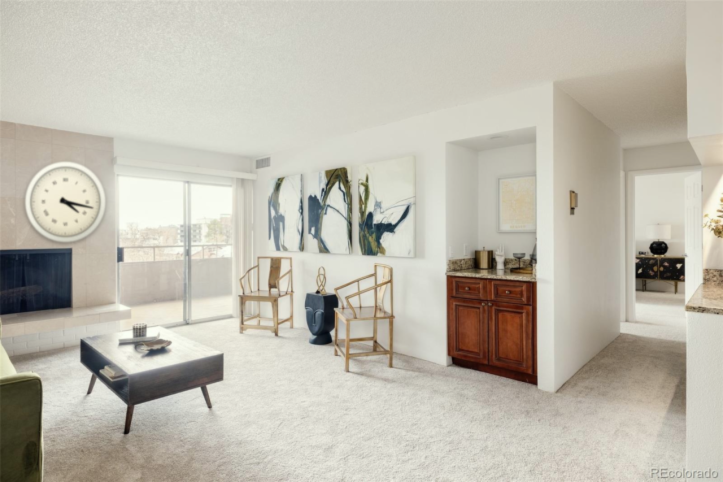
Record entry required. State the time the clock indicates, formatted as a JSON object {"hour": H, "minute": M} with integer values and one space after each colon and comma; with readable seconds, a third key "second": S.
{"hour": 4, "minute": 17}
